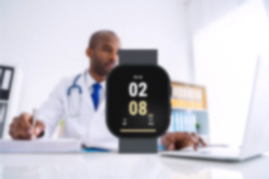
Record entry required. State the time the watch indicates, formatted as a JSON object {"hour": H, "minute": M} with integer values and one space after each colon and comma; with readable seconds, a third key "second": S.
{"hour": 2, "minute": 8}
